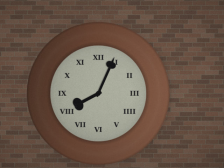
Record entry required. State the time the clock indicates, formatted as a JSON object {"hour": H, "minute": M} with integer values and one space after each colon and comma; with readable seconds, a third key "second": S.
{"hour": 8, "minute": 4}
